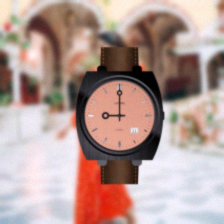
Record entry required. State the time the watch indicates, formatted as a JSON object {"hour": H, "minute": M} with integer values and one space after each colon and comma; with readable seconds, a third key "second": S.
{"hour": 9, "minute": 0}
